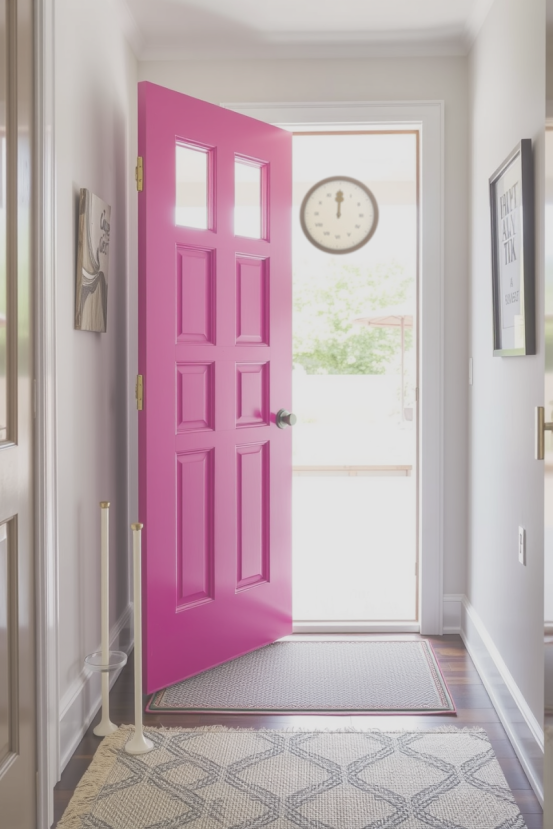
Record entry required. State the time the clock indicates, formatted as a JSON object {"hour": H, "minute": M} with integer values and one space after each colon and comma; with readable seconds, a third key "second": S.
{"hour": 12, "minute": 0}
